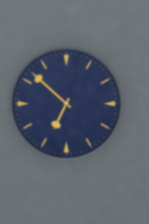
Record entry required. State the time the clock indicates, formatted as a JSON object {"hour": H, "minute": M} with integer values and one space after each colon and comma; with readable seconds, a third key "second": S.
{"hour": 6, "minute": 52}
